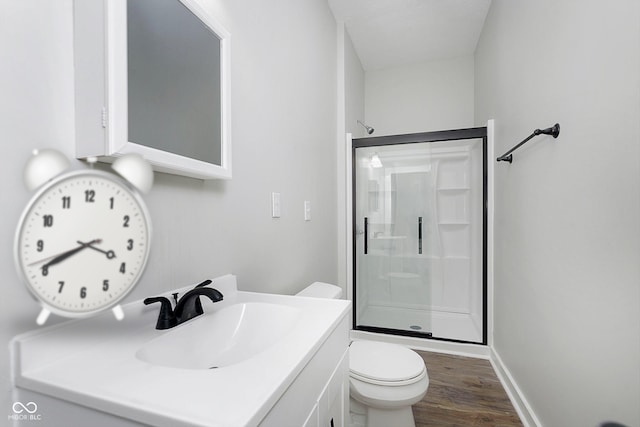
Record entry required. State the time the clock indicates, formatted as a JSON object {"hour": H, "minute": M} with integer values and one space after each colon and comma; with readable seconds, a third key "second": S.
{"hour": 3, "minute": 40, "second": 42}
